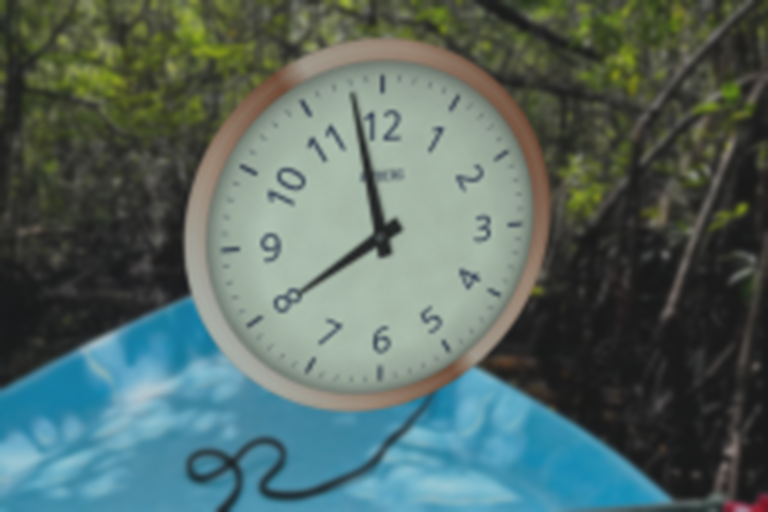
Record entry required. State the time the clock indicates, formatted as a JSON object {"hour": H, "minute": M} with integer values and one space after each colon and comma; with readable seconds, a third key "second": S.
{"hour": 7, "minute": 58}
